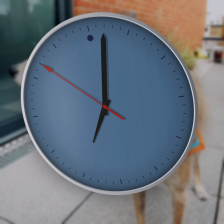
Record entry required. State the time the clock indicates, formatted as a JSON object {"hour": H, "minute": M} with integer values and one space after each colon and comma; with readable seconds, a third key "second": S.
{"hour": 7, "minute": 1, "second": 52}
